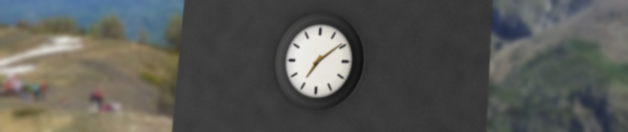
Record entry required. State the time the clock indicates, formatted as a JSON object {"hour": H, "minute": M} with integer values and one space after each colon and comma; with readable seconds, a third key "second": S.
{"hour": 7, "minute": 9}
